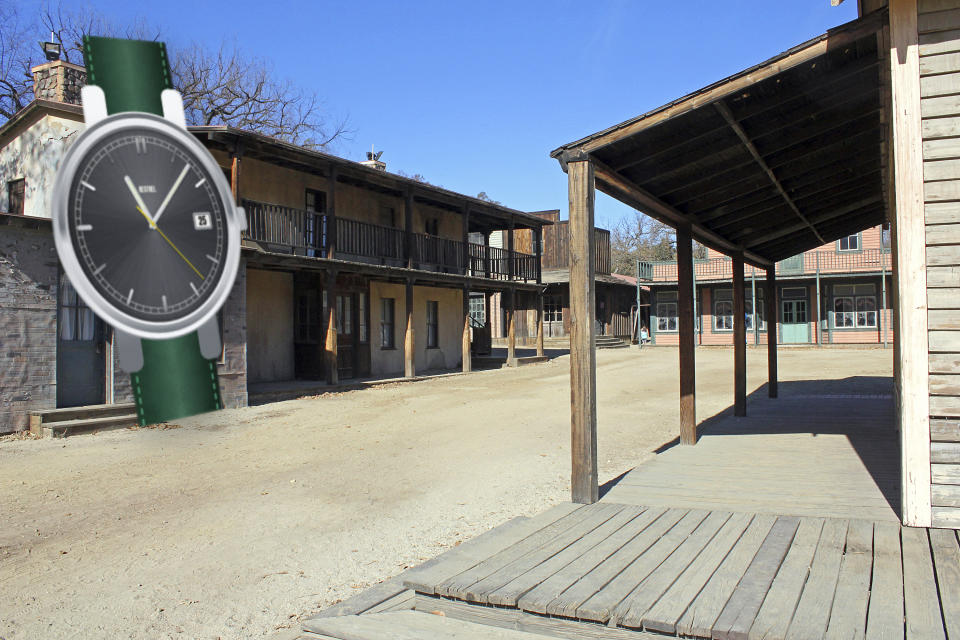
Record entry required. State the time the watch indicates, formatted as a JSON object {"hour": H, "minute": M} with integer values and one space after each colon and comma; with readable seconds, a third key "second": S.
{"hour": 11, "minute": 7, "second": 23}
